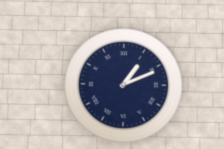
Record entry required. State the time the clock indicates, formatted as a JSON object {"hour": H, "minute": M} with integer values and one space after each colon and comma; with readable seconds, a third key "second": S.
{"hour": 1, "minute": 11}
